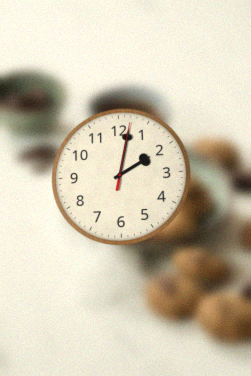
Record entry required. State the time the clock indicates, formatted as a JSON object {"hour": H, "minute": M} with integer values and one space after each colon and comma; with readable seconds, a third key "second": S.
{"hour": 2, "minute": 2, "second": 2}
